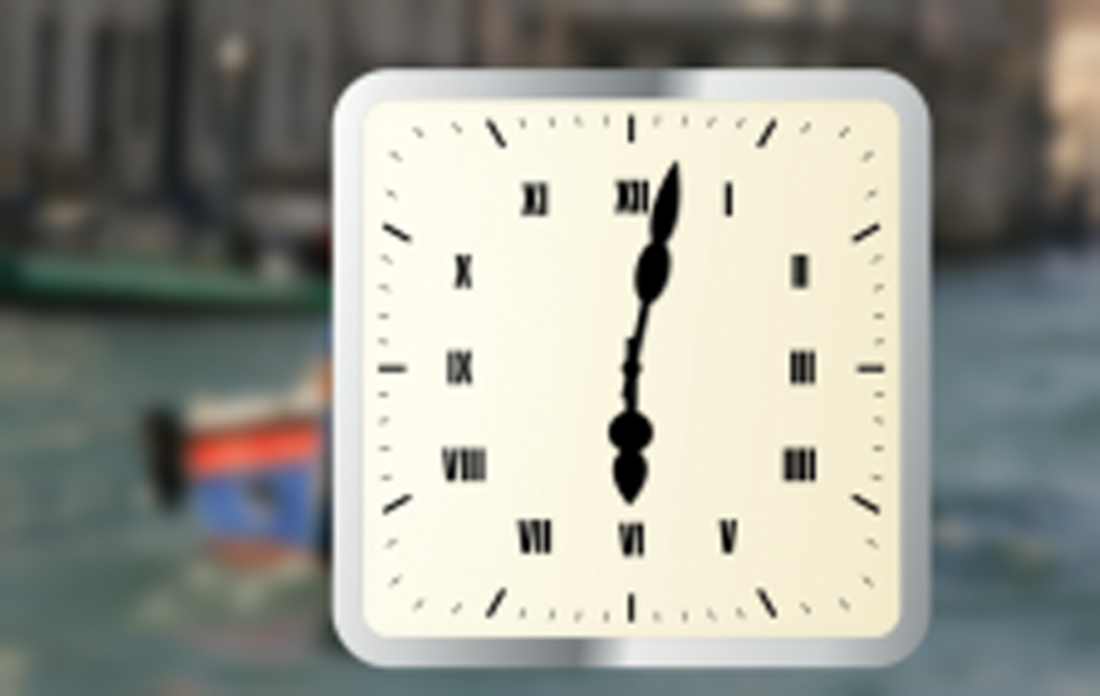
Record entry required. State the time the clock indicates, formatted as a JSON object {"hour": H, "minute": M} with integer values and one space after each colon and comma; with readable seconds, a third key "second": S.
{"hour": 6, "minute": 2}
